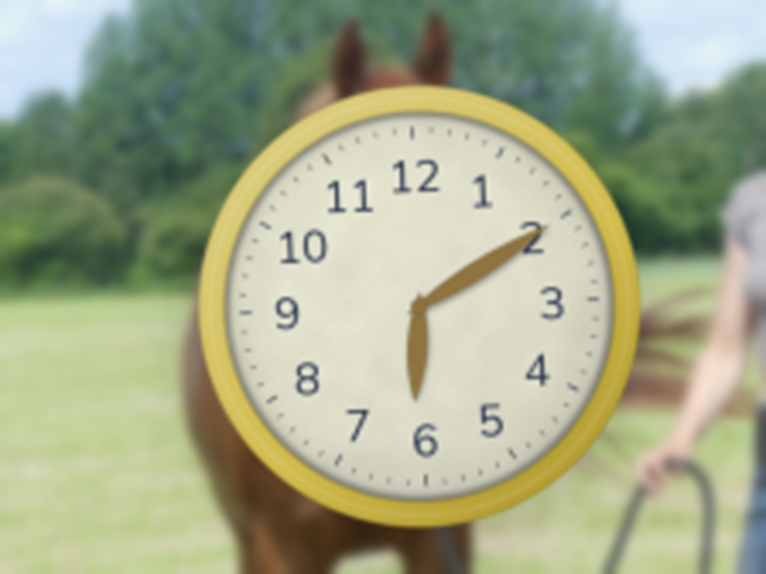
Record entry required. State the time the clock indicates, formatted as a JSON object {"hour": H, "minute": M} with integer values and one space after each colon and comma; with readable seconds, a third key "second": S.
{"hour": 6, "minute": 10}
